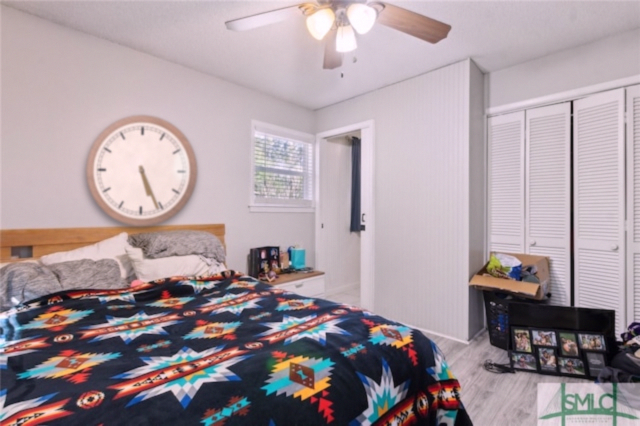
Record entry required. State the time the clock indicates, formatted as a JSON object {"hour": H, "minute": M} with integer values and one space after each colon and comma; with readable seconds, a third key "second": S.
{"hour": 5, "minute": 26}
